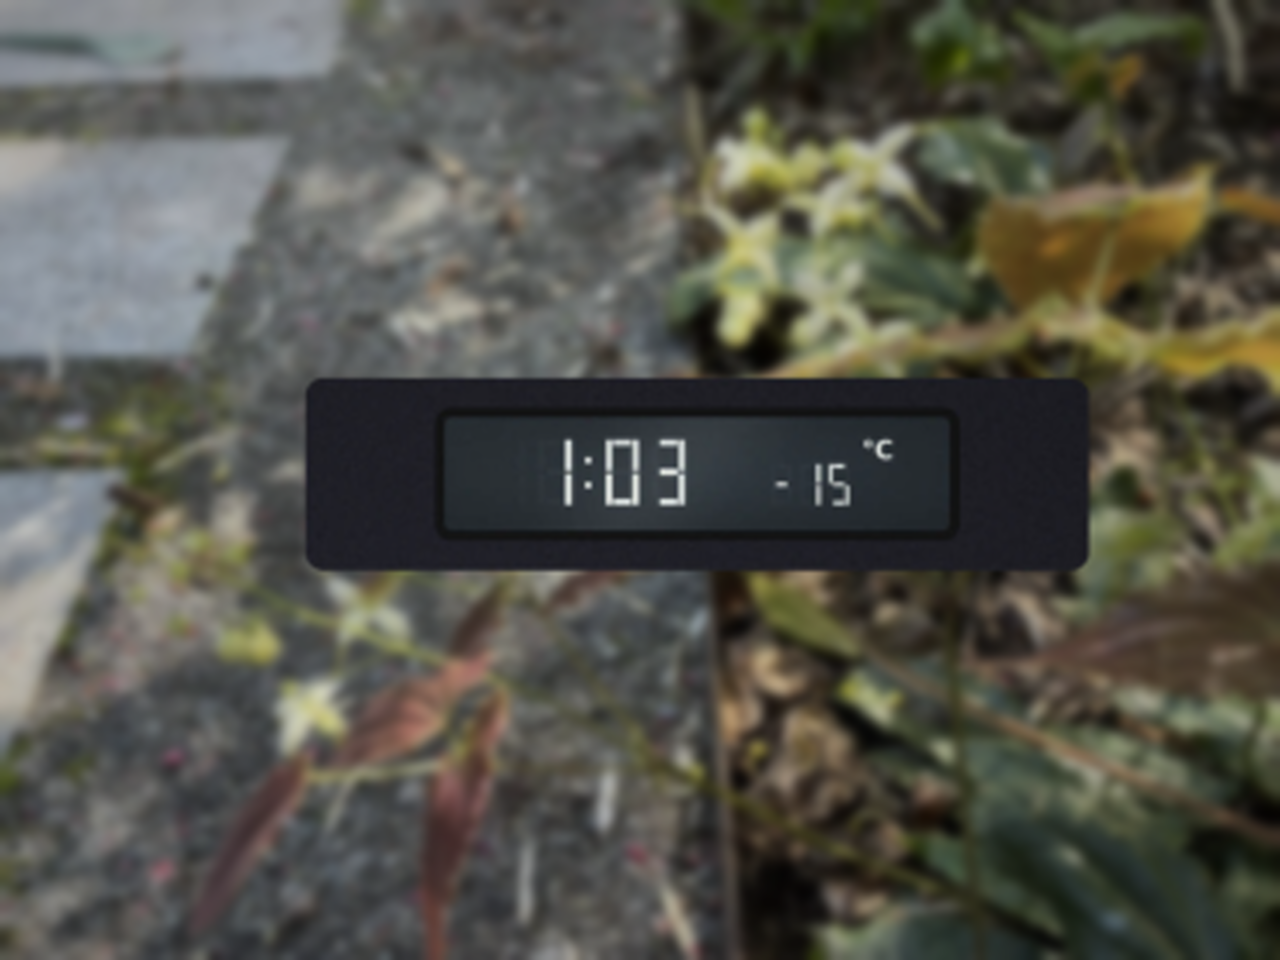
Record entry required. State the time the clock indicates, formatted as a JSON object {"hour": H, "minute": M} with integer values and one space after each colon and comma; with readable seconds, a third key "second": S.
{"hour": 1, "minute": 3}
